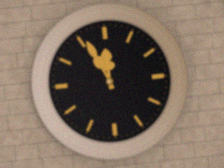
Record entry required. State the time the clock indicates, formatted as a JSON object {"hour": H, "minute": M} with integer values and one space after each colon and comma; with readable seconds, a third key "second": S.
{"hour": 11, "minute": 56}
